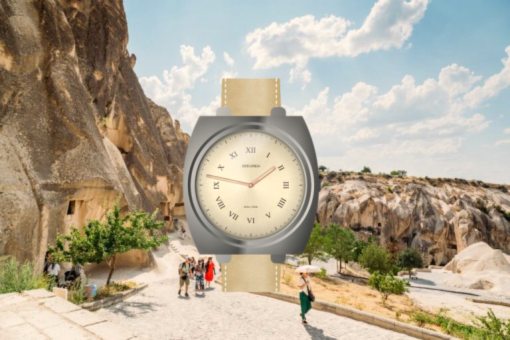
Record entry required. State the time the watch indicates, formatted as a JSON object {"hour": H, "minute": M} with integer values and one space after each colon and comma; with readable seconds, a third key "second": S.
{"hour": 1, "minute": 47}
